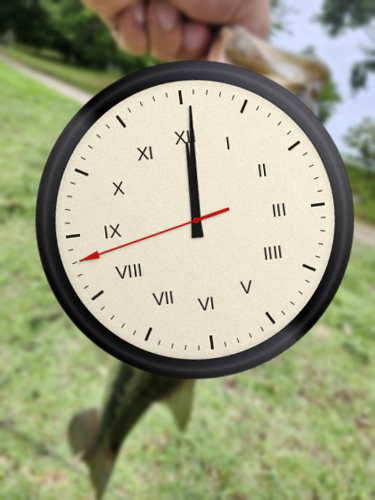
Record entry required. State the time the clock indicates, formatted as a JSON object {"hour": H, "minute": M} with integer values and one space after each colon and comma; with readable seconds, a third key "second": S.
{"hour": 12, "minute": 0, "second": 43}
